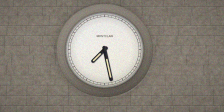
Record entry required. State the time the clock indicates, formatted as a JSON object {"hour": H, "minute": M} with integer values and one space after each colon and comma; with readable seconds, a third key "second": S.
{"hour": 7, "minute": 28}
